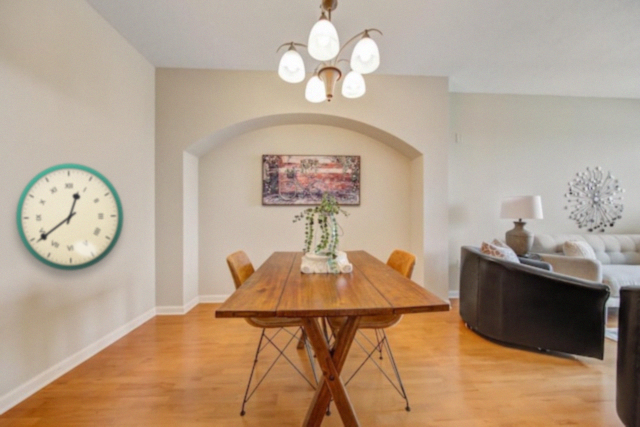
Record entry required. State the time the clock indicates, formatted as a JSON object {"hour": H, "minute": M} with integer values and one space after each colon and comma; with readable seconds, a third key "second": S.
{"hour": 12, "minute": 39}
